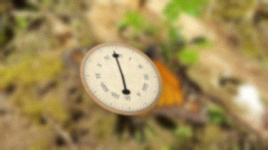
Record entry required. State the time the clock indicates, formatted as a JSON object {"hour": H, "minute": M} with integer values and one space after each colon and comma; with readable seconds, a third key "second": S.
{"hour": 5, "minute": 59}
